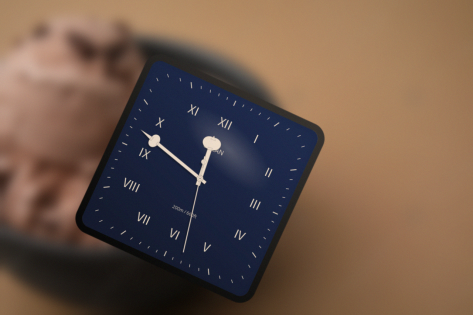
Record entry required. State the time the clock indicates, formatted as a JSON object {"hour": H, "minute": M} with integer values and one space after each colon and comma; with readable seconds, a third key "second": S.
{"hour": 11, "minute": 47, "second": 28}
